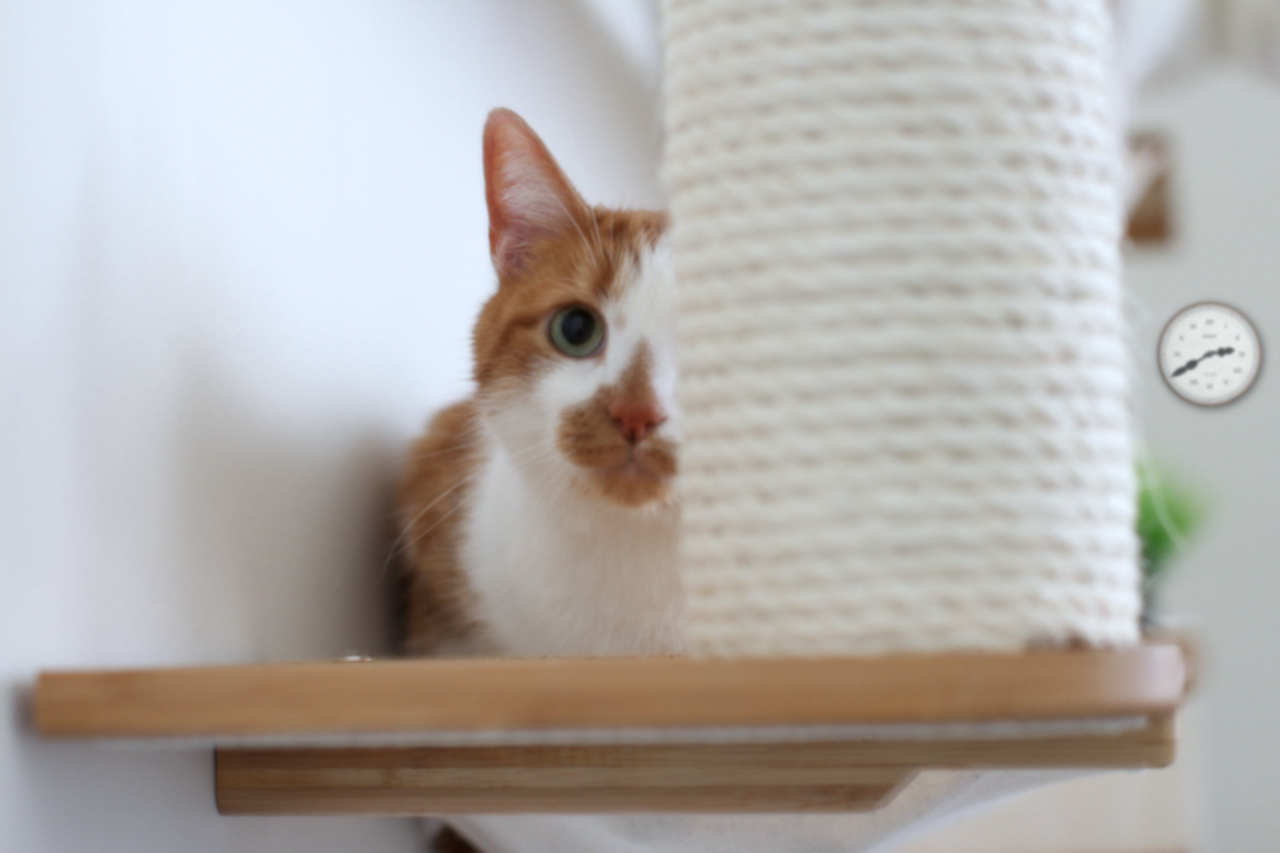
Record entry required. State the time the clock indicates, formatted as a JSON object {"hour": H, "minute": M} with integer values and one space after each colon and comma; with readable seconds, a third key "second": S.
{"hour": 2, "minute": 40}
